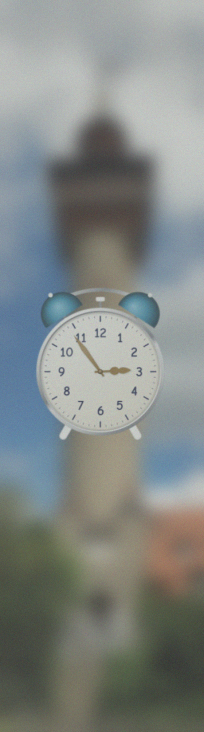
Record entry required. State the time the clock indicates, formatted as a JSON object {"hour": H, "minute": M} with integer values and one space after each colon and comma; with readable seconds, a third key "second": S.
{"hour": 2, "minute": 54}
